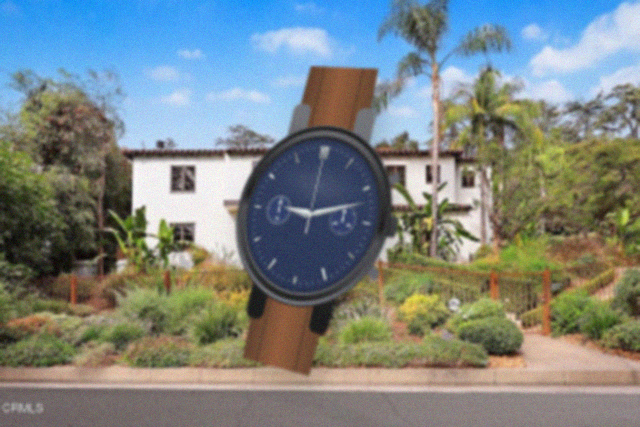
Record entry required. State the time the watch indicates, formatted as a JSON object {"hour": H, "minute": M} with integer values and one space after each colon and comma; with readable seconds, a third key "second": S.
{"hour": 9, "minute": 12}
